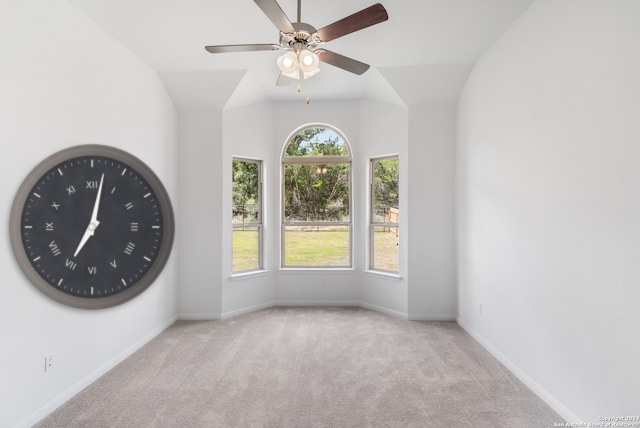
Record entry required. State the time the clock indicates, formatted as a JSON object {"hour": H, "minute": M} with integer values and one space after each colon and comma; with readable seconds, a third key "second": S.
{"hour": 7, "minute": 2}
